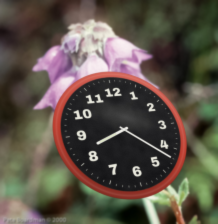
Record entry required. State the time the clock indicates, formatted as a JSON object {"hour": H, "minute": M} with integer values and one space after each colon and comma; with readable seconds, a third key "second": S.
{"hour": 8, "minute": 22}
